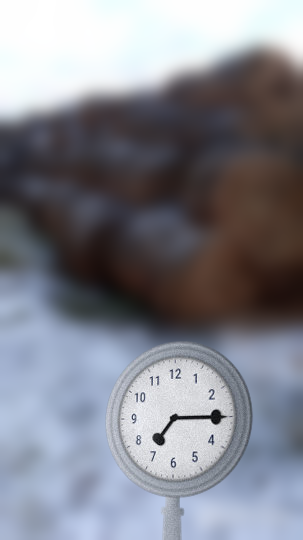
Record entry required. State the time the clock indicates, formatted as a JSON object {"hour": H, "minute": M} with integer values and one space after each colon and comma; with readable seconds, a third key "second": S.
{"hour": 7, "minute": 15}
